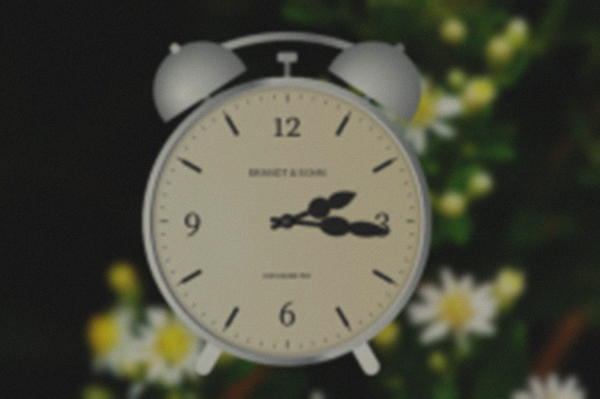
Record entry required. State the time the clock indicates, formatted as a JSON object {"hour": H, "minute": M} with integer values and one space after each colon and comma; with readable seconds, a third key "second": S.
{"hour": 2, "minute": 16}
